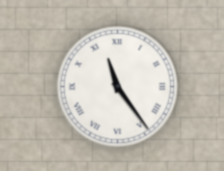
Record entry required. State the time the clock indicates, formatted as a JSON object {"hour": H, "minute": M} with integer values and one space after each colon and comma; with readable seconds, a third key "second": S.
{"hour": 11, "minute": 24}
